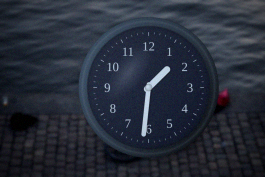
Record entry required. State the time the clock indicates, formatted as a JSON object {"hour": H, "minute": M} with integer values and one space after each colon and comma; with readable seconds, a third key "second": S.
{"hour": 1, "minute": 31}
